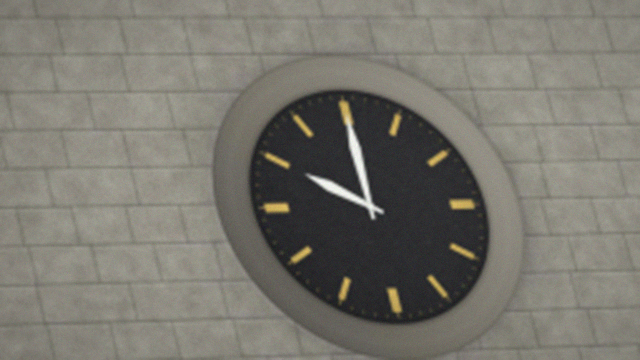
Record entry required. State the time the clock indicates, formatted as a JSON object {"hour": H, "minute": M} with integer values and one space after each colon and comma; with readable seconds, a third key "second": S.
{"hour": 10, "minute": 0}
